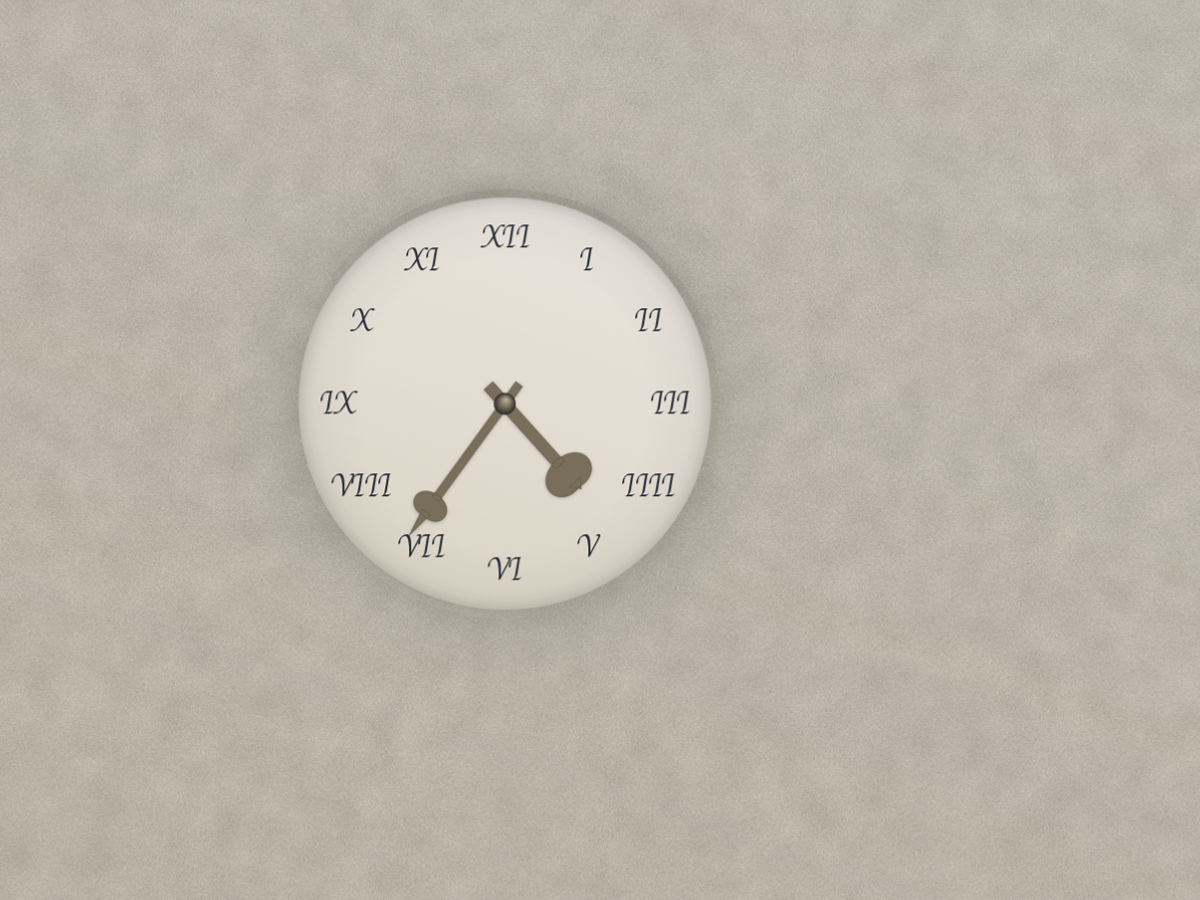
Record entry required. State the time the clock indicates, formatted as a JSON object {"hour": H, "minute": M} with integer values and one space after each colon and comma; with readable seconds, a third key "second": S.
{"hour": 4, "minute": 36}
